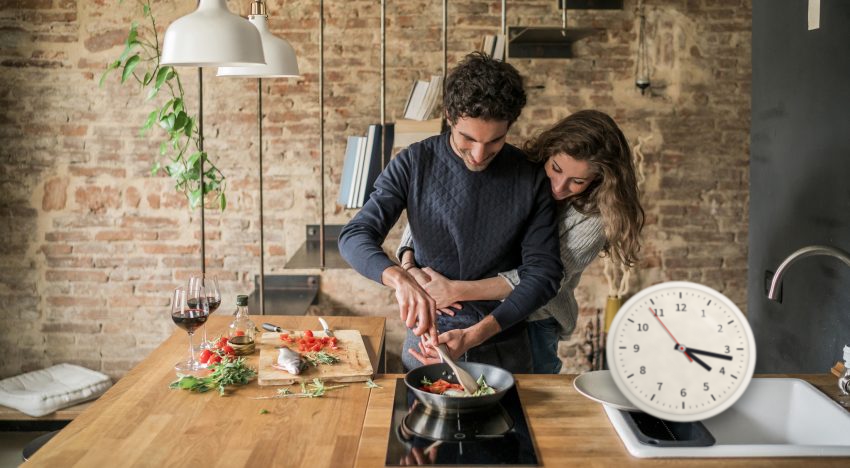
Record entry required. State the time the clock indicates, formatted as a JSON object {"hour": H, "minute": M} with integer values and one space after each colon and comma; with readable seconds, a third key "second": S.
{"hour": 4, "minute": 16, "second": 54}
